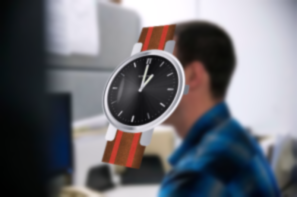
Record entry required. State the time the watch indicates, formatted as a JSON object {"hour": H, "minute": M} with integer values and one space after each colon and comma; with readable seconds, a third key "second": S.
{"hour": 1, "minute": 0}
